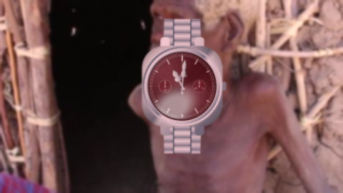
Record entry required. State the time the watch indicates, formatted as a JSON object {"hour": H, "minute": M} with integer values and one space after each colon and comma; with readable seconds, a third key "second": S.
{"hour": 11, "minute": 1}
